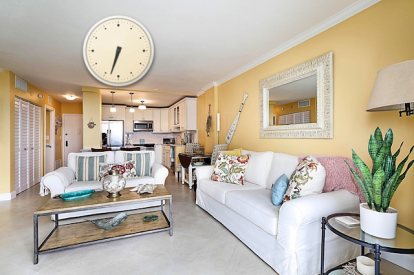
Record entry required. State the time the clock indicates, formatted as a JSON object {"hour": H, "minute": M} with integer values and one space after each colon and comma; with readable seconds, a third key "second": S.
{"hour": 6, "minute": 33}
